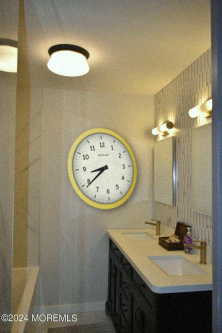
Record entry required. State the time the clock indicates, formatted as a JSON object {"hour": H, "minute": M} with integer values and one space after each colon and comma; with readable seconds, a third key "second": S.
{"hour": 8, "minute": 39}
